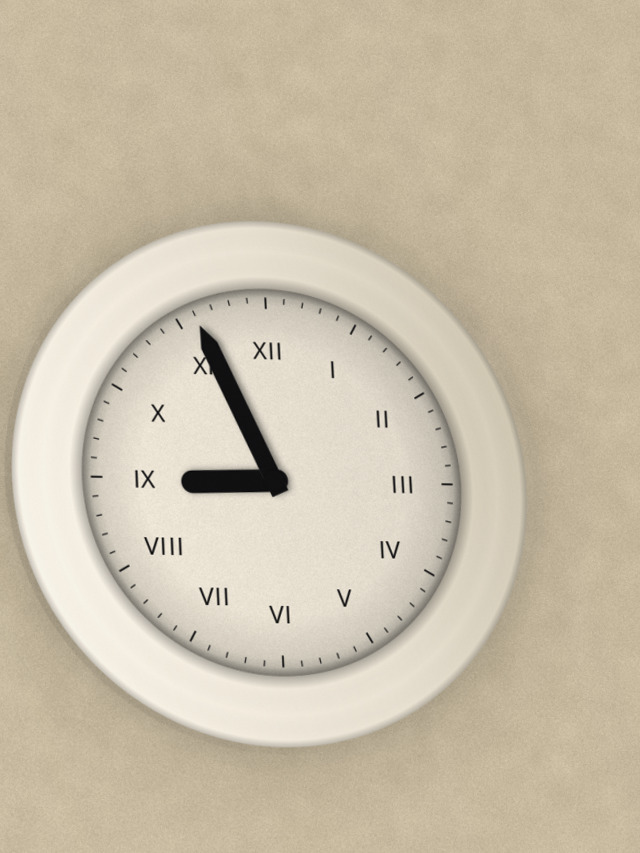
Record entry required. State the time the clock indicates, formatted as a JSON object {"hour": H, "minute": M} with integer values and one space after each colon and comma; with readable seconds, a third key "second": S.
{"hour": 8, "minute": 56}
